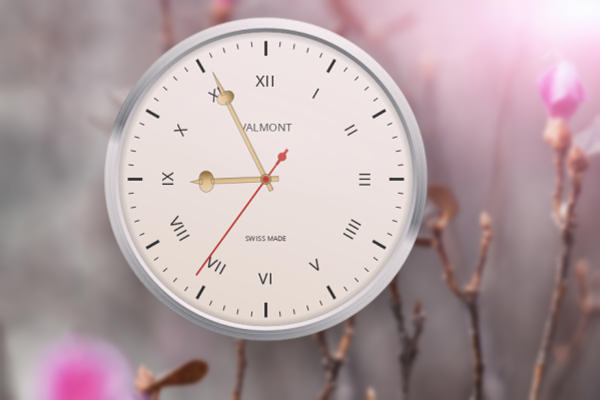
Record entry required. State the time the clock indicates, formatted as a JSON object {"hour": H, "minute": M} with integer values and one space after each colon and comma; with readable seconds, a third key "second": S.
{"hour": 8, "minute": 55, "second": 36}
